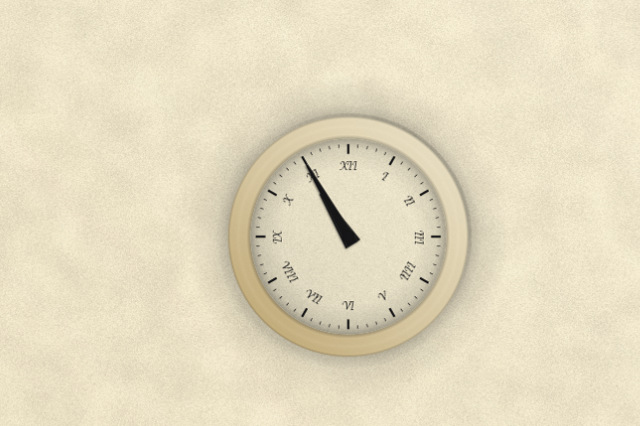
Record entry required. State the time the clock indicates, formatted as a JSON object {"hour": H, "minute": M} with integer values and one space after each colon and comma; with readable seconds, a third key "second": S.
{"hour": 10, "minute": 55}
